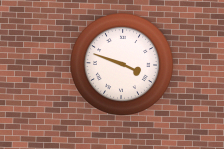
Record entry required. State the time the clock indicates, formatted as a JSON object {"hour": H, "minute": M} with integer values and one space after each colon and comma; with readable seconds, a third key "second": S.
{"hour": 3, "minute": 48}
